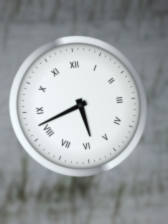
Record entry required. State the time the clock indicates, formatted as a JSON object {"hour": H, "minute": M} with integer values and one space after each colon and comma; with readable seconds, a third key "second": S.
{"hour": 5, "minute": 42}
